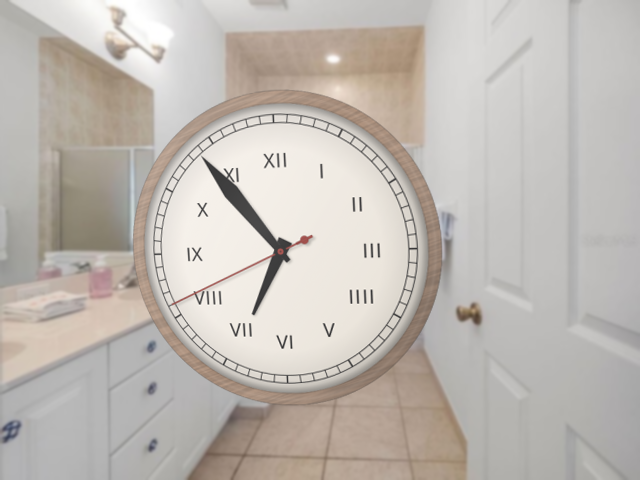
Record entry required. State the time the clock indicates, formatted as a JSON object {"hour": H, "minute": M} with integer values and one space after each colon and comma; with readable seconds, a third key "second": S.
{"hour": 6, "minute": 53, "second": 41}
